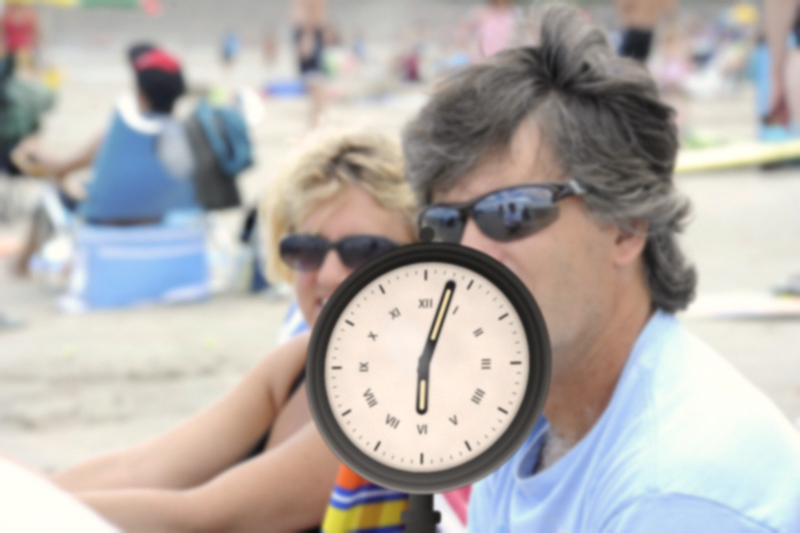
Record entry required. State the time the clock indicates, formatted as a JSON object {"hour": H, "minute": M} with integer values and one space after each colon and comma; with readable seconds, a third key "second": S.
{"hour": 6, "minute": 3}
